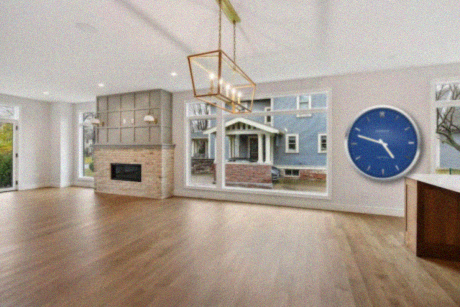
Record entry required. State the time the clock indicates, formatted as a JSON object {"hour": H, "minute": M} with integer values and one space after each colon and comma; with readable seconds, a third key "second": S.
{"hour": 4, "minute": 48}
